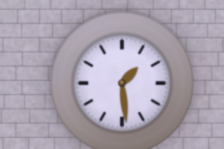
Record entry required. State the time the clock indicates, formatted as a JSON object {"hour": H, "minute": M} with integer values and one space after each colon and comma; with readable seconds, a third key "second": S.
{"hour": 1, "minute": 29}
